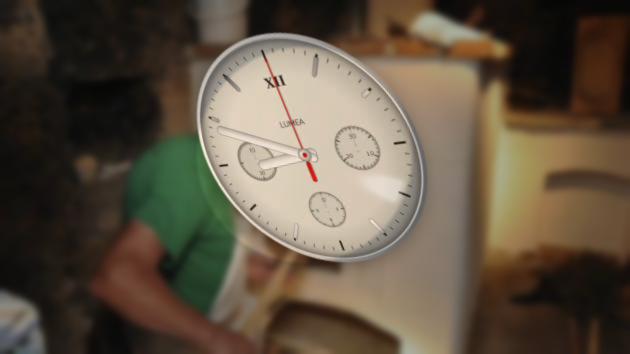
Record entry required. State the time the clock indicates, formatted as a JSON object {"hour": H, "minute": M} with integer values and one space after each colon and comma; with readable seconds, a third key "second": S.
{"hour": 8, "minute": 49}
